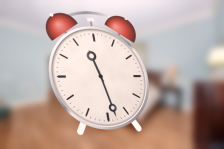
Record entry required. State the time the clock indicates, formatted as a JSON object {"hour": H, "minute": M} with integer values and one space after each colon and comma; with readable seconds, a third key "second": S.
{"hour": 11, "minute": 28}
